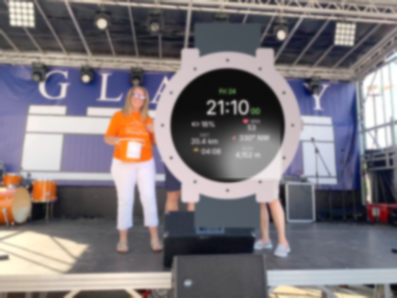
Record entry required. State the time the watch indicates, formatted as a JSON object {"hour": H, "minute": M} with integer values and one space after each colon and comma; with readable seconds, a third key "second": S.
{"hour": 21, "minute": 10}
